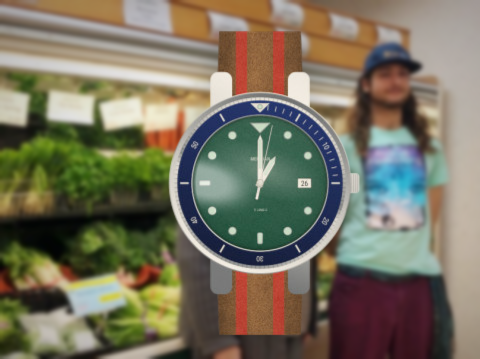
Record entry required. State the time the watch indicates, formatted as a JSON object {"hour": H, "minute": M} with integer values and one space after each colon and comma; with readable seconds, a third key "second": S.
{"hour": 1, "minute": 0, "second": 2}
